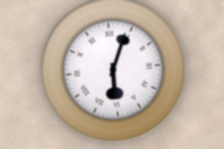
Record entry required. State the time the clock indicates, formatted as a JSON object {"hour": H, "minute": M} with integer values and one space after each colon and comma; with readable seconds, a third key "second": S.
{"hour": 6, "minute": 4}
